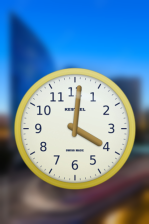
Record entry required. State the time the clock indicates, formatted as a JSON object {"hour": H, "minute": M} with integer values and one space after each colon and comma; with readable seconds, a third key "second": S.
{"hour": 4, "minute": 1}
